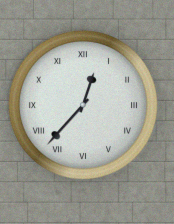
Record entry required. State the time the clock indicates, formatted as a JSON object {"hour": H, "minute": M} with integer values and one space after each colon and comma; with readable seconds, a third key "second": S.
{"hour": 12, "minute": 37}
